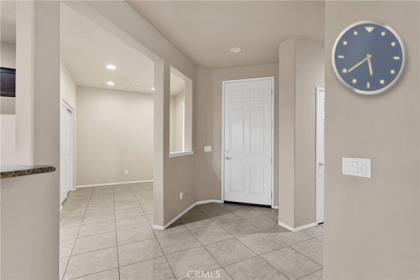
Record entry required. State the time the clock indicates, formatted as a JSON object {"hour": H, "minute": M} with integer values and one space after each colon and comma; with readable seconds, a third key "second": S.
{"hour": 5, "minute": 39}
